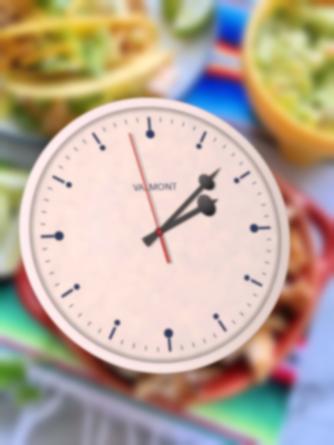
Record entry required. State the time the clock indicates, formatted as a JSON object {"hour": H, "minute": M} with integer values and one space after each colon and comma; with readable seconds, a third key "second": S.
{"hour": 2, "minute": 7, "second": 58}
